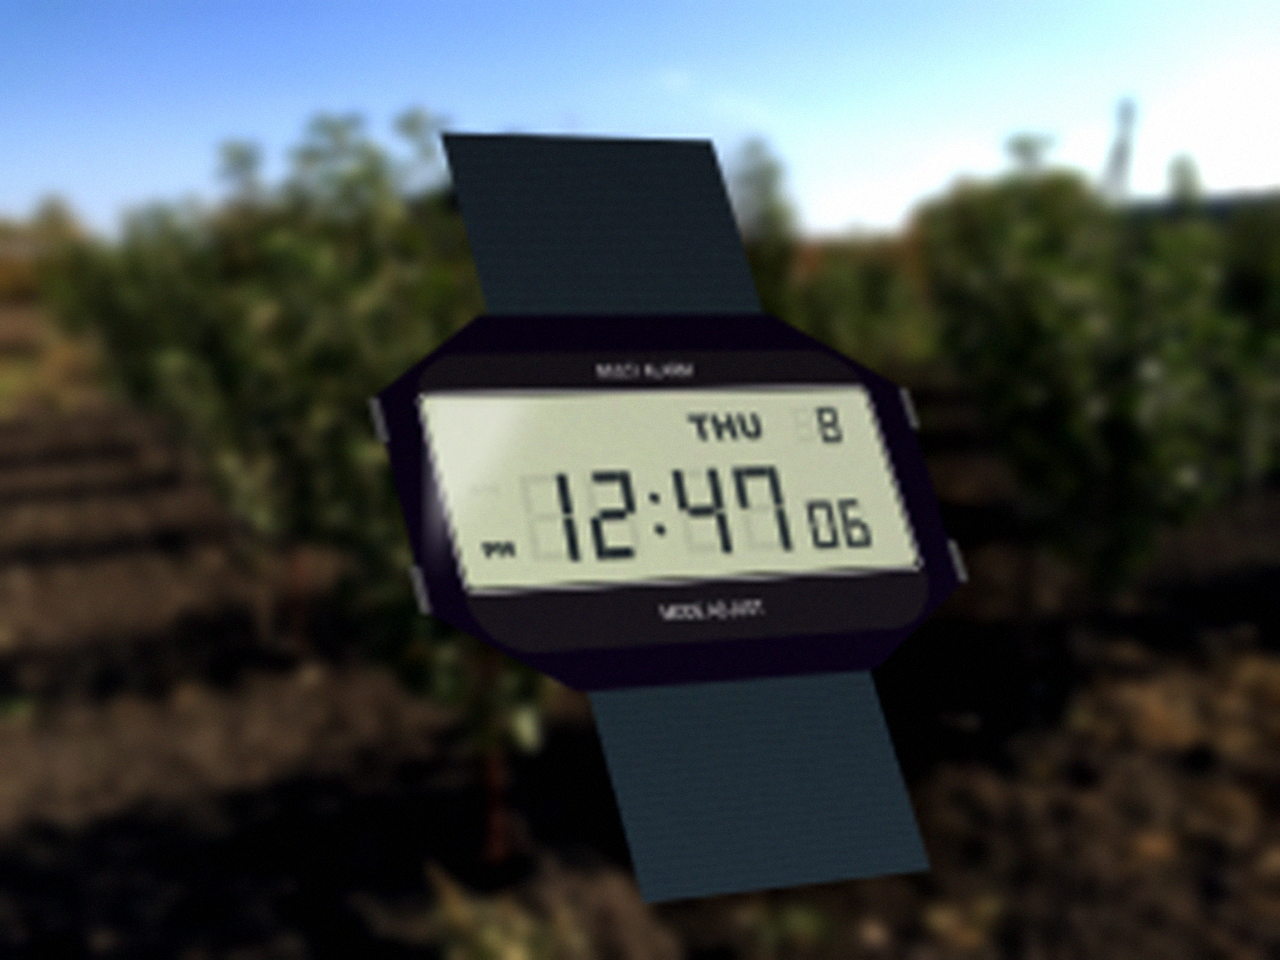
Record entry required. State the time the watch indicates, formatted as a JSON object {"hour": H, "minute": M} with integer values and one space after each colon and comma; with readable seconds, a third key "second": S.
{"hour": 12, "minute": 47, "second": 6}
